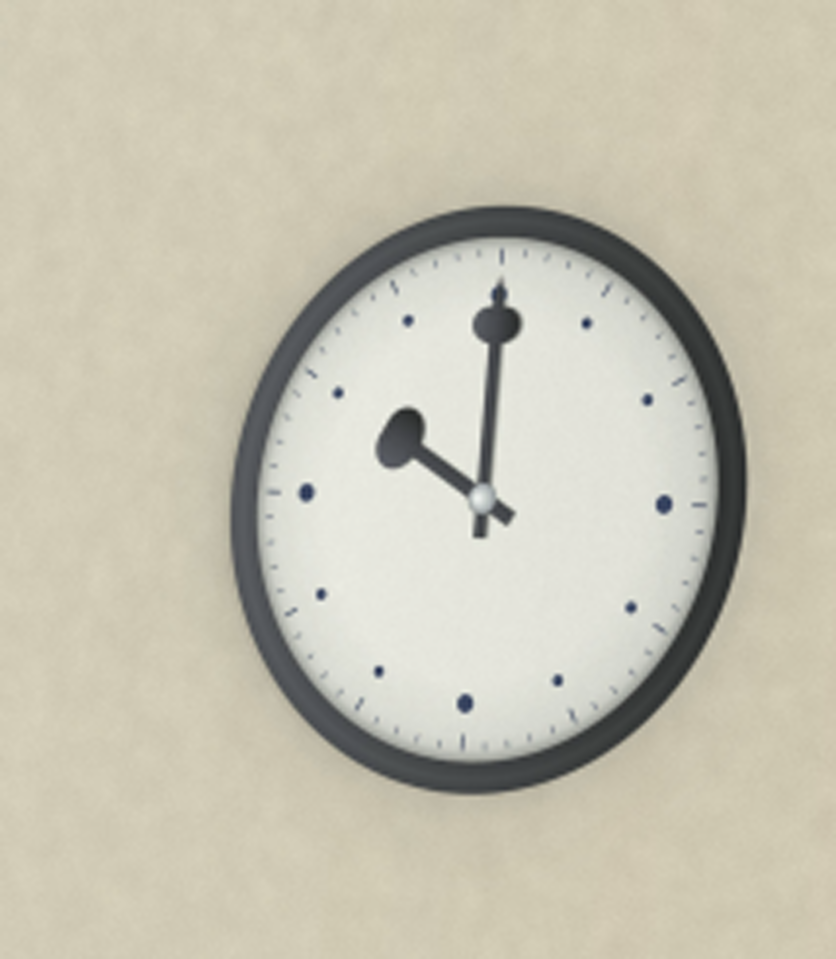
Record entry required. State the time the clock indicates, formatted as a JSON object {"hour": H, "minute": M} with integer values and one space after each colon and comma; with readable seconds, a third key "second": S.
{"hour": 10, "minute": 0}
